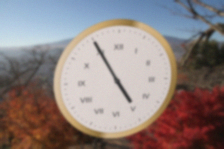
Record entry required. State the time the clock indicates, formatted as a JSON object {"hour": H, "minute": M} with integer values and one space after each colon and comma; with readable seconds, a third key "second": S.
{"hour": 4, "minute": 55}
